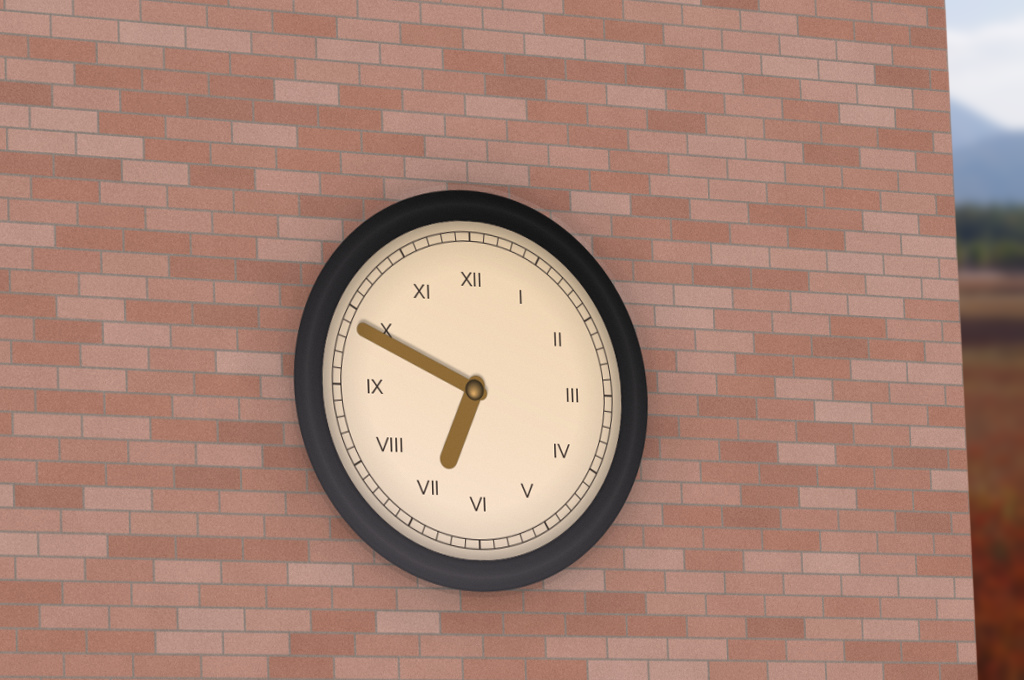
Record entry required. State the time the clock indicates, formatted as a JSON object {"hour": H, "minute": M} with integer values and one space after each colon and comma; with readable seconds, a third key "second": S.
{"hour": 6, "minute": 49}
